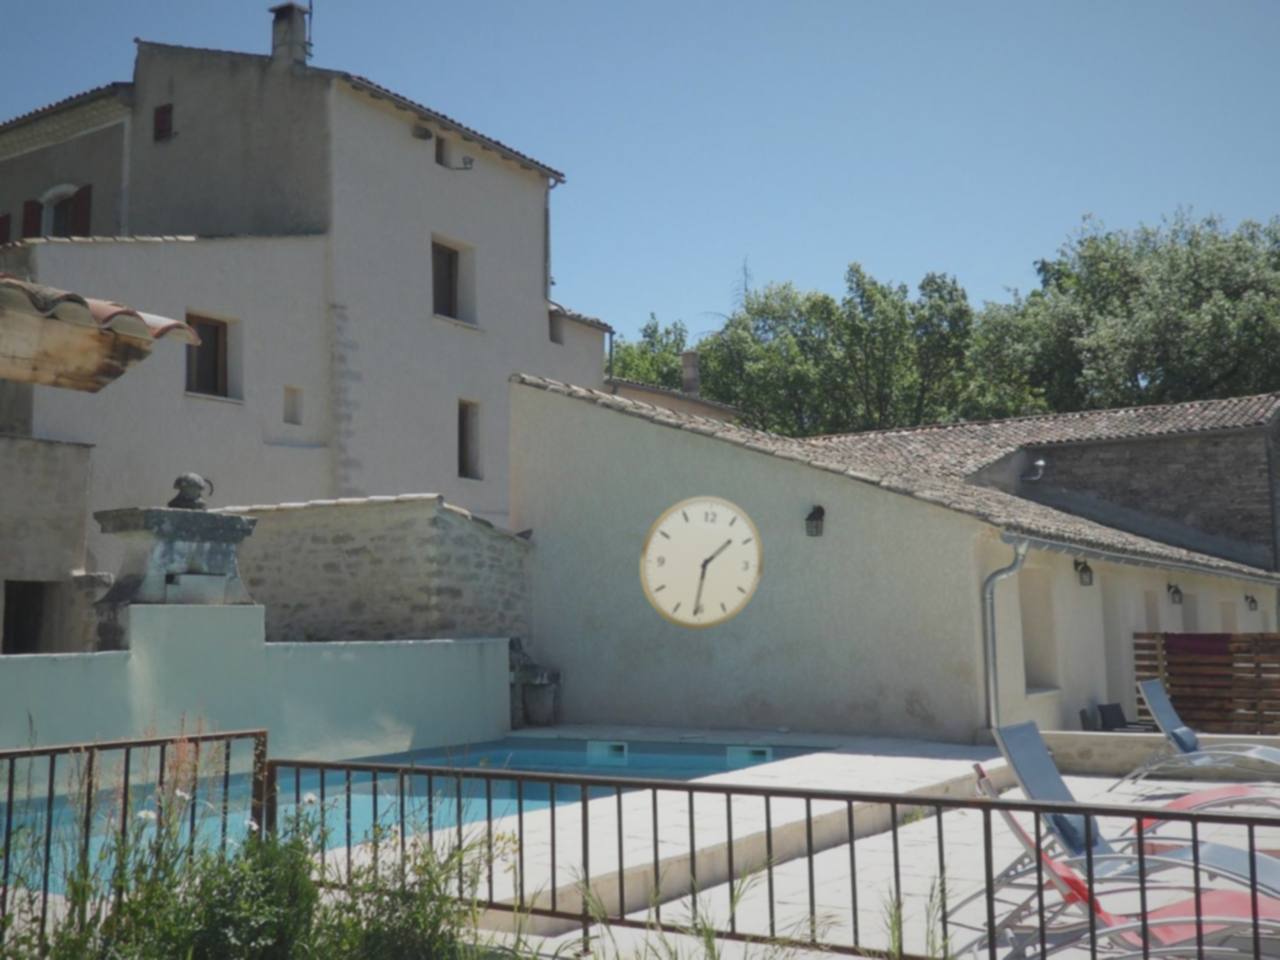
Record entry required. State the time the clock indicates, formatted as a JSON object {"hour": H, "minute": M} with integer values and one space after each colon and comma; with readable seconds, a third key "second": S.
{"hour": 1, "minute": 31}
